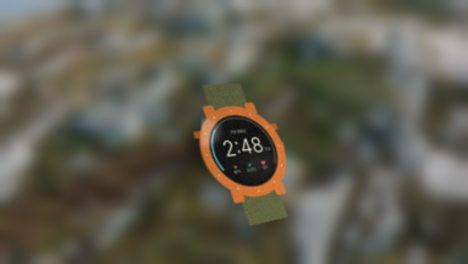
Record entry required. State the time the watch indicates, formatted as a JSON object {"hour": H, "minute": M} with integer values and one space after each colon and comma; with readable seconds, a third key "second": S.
{"hour": 2, "minute": 48}
